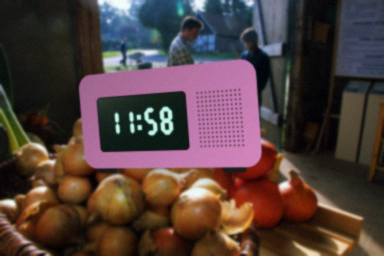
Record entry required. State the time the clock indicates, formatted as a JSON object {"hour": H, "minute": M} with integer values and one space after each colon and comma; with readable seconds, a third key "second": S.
{"hour": 11, "minute": 58}
